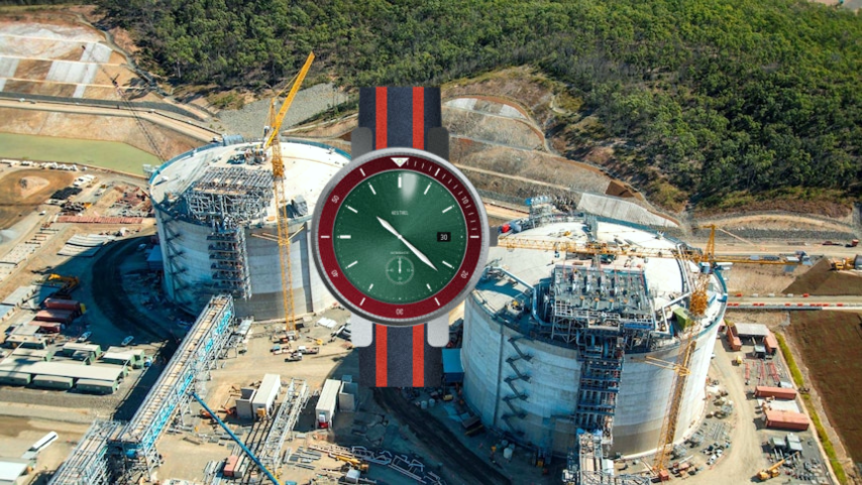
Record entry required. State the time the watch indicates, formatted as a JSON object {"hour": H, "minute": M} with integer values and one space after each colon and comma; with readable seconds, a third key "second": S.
{"hour": 10, "minute": 22}
